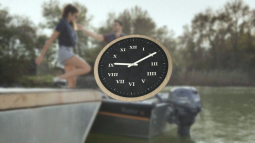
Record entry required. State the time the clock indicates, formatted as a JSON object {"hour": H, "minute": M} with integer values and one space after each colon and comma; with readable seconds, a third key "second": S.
{"hour": 9, "minute": 10}
